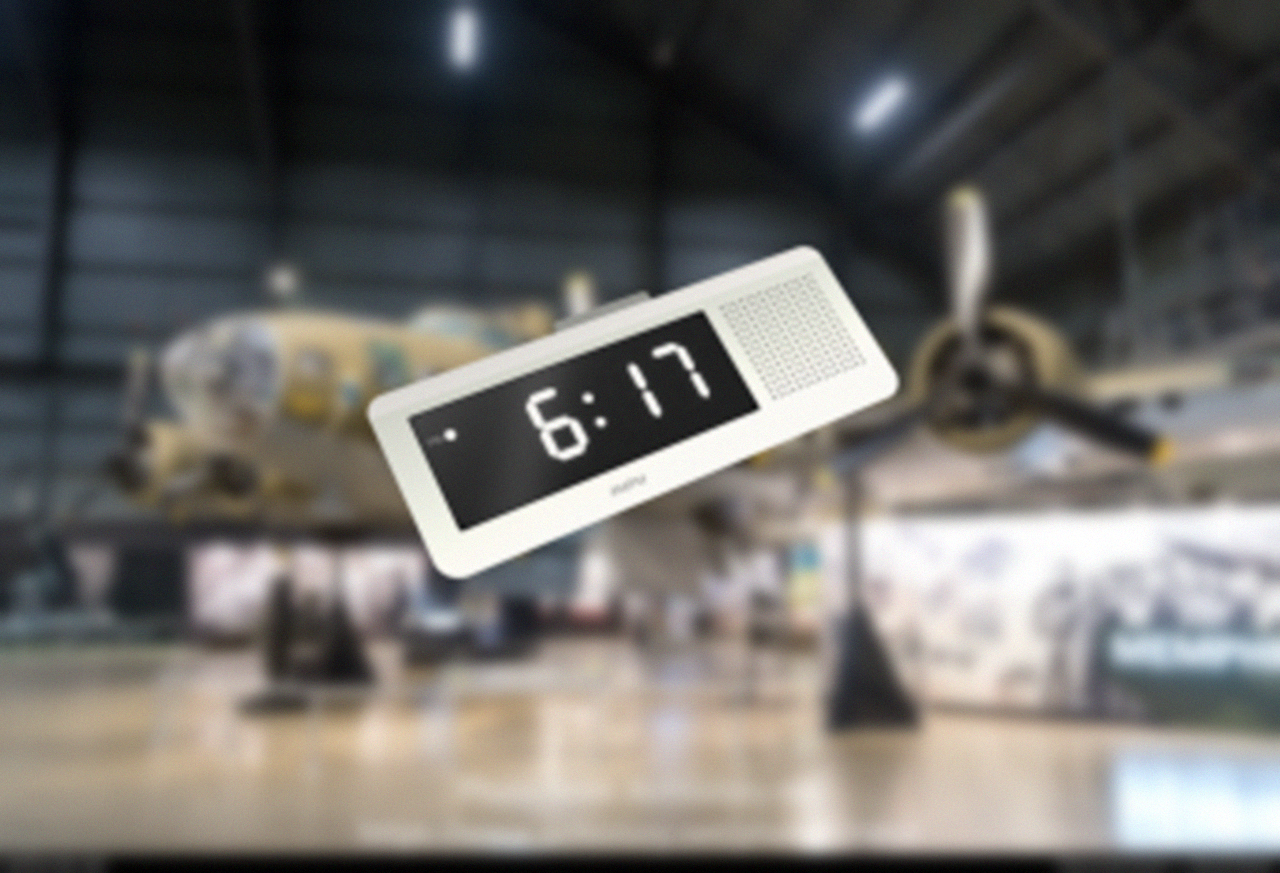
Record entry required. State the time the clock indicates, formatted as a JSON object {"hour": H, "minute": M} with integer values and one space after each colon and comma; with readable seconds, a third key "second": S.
{"hour": 6, "minute": 17}
